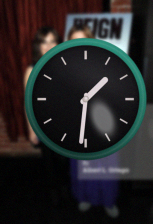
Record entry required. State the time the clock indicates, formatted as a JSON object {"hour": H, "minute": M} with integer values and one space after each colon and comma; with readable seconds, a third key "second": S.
{"hour": 1, "minute": 31}
